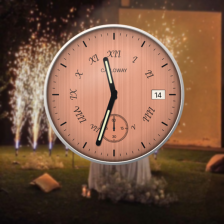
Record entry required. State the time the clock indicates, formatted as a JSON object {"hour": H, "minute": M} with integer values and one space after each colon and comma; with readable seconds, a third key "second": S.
{"hour": 11, "minute": 33}
